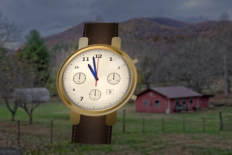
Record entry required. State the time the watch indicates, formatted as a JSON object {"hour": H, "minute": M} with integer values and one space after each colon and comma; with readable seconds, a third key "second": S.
{"hour": 10, "minute": 58}
